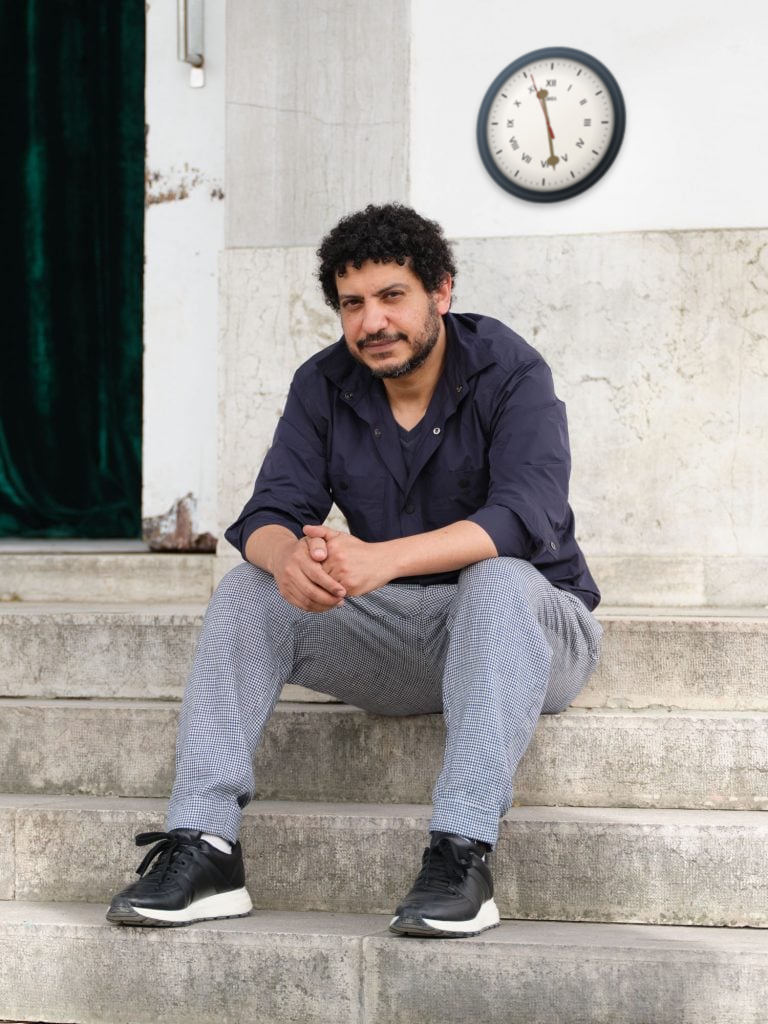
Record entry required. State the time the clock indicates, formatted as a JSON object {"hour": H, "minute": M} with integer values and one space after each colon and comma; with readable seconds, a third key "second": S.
{"hour": 11, "minute": 27, "second": 56}
